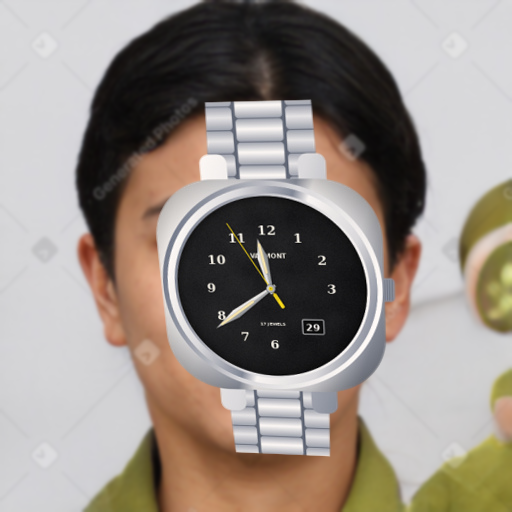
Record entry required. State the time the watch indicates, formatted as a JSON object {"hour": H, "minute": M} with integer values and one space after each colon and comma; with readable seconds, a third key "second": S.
{"hour": 11, "minute": 38, "second": 55}
